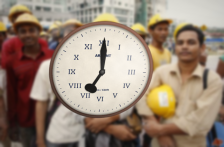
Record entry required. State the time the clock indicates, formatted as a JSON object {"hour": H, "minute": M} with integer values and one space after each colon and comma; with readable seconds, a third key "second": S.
{"hour": 7, "minute": 0}
